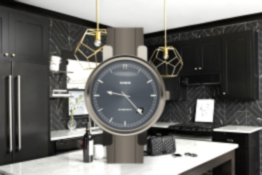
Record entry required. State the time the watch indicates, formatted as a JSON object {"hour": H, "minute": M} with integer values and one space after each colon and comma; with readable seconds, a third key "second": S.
{"hour": 9, "minute": 23}
